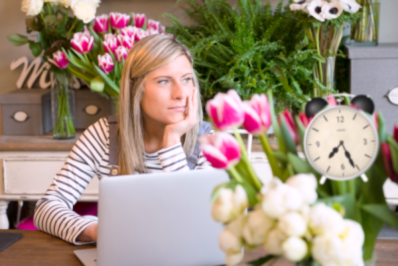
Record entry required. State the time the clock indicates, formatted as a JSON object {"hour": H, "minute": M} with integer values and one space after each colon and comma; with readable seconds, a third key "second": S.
{"hour": 7, "minute": 26}
